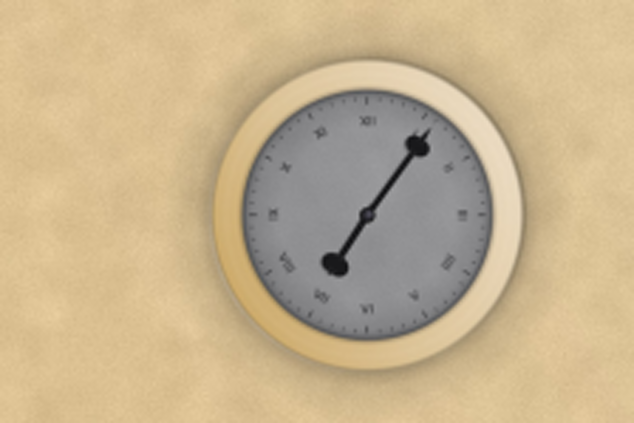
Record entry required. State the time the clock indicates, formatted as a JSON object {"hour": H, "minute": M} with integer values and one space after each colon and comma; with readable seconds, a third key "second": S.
{"hour": 7, "minute": 6}
